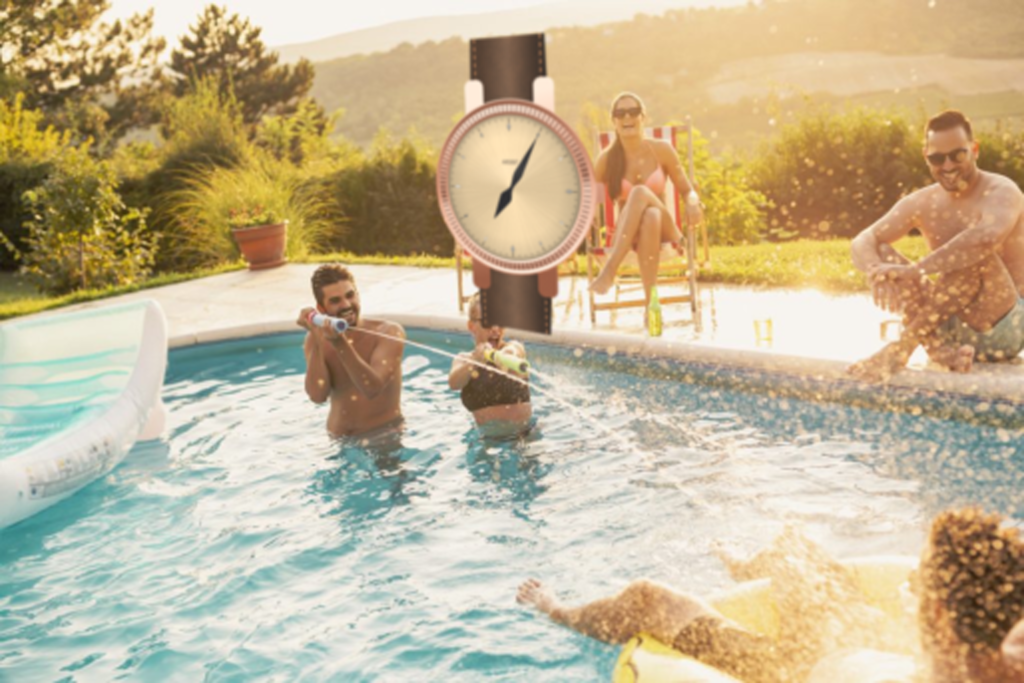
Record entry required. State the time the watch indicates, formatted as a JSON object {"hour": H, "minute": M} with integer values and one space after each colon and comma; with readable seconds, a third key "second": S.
{"hour": 7, "minute": 5}
